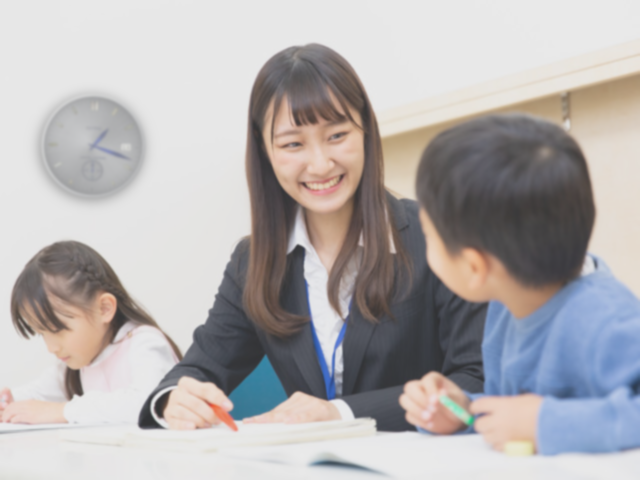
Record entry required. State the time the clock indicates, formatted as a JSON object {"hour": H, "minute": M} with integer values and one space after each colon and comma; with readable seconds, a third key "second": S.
{"hour": 1, "minute": 18}
